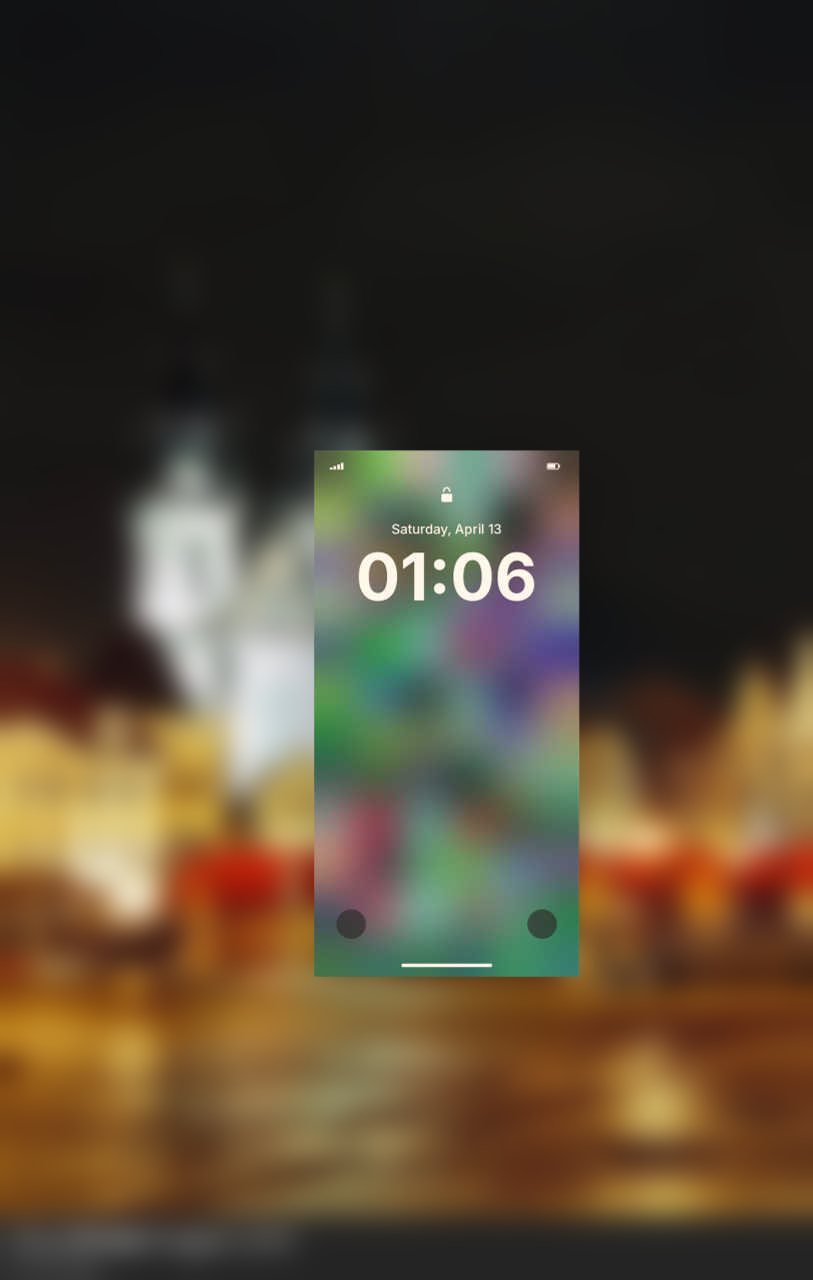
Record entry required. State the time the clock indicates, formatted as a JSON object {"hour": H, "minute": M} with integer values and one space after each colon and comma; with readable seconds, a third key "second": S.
{"hour": 1, "minute": 6}
